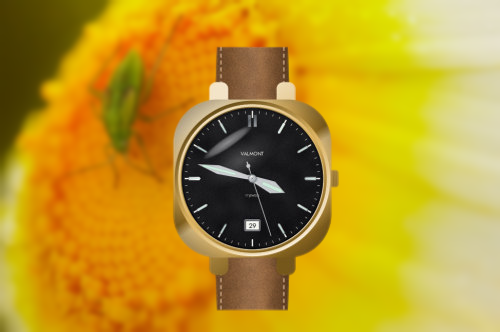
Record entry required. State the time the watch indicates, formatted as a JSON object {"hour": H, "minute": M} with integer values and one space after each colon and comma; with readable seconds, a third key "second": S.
{"hour": 3, "minute": 47, "second": 27}
